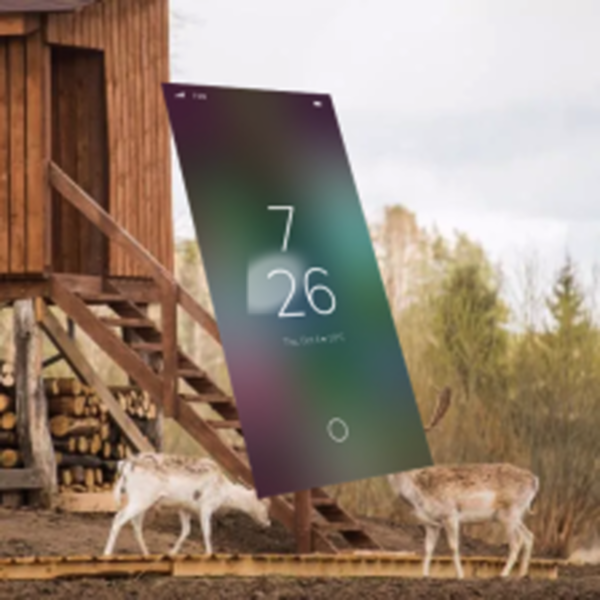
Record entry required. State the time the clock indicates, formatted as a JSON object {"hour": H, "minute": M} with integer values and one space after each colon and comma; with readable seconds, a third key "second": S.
{"hour": 7, "minute": 26}
